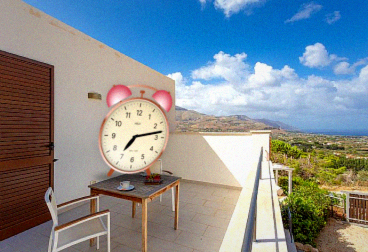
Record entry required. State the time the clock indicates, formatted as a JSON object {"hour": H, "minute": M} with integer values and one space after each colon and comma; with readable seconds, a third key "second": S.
{"hour": 7, "minute": 13}
